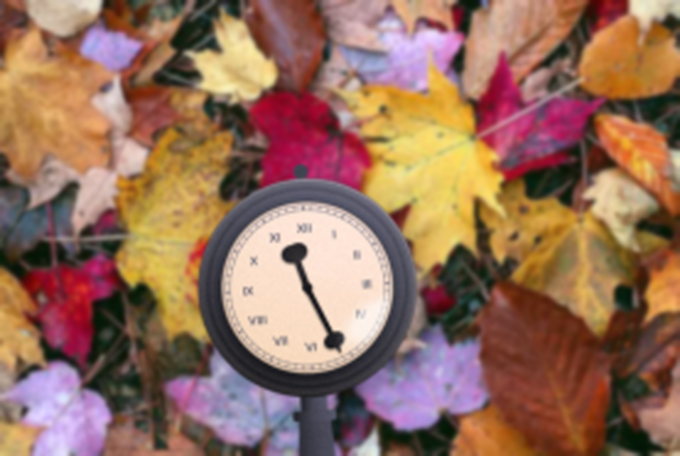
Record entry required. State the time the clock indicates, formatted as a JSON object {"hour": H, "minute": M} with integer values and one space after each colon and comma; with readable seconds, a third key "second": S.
{"hour": 11, "minute": 26}
